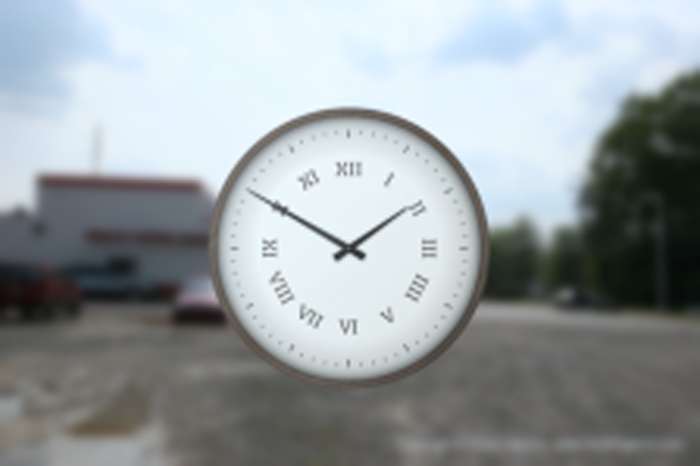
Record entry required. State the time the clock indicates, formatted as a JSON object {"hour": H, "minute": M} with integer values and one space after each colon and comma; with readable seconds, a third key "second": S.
{"hour": 1, "minute": 50}
